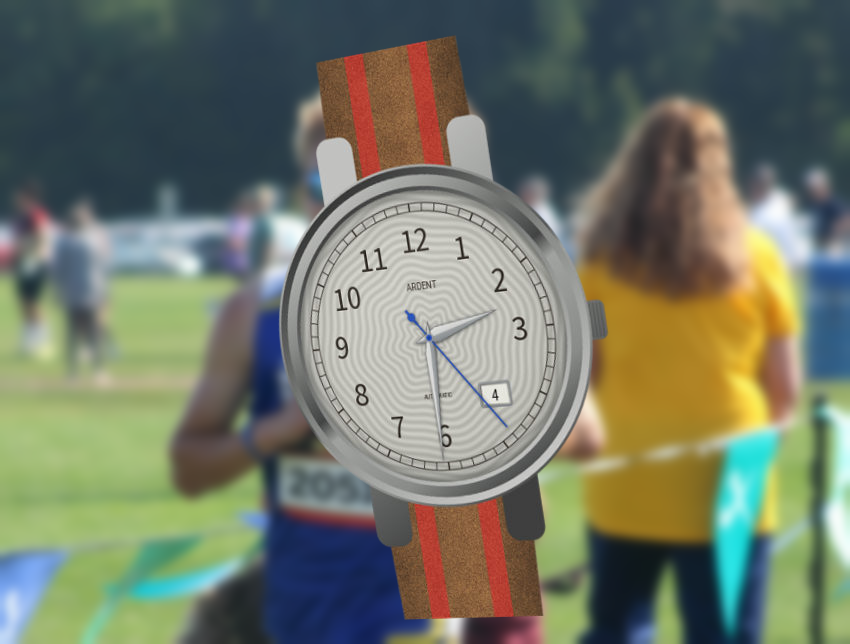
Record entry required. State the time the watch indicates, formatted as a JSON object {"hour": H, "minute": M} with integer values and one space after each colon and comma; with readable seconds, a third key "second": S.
{"hour": 2, "minute": 30, "second": 24}
